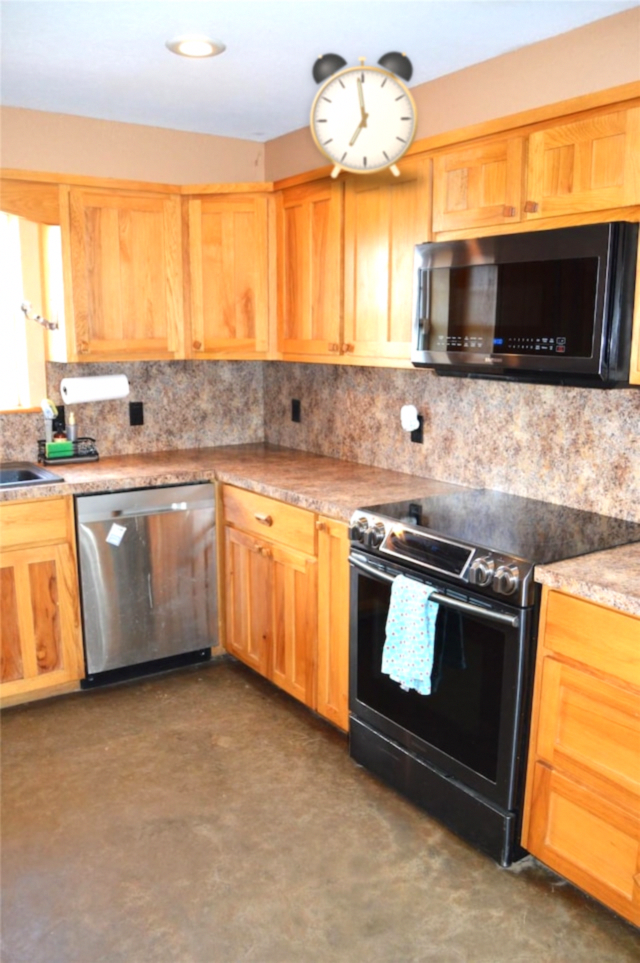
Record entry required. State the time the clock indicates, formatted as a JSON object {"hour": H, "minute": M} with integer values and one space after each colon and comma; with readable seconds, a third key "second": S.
{"hour": 6, "minute": 59}
